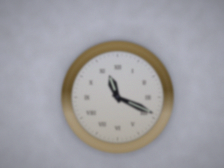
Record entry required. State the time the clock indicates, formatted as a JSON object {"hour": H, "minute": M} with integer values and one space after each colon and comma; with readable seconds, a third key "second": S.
{"hour": 11, "minute": 19}
